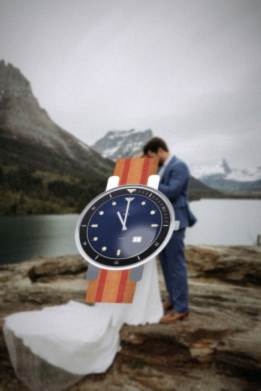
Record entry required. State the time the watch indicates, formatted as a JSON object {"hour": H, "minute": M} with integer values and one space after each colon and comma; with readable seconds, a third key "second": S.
{"hour": 11, "minute": 0}
